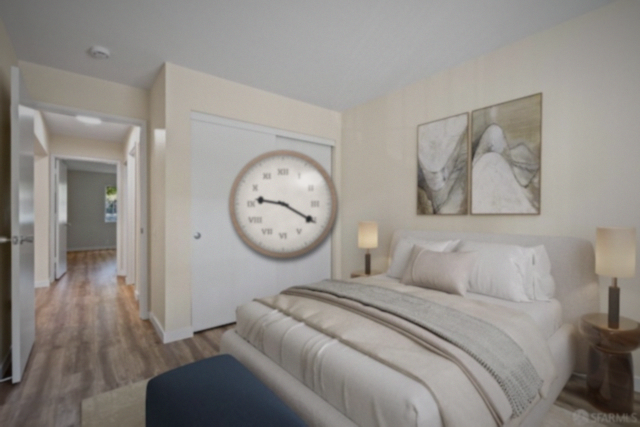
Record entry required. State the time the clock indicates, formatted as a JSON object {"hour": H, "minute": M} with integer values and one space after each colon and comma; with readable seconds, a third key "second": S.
{"hour": 9, "minute": 20}
